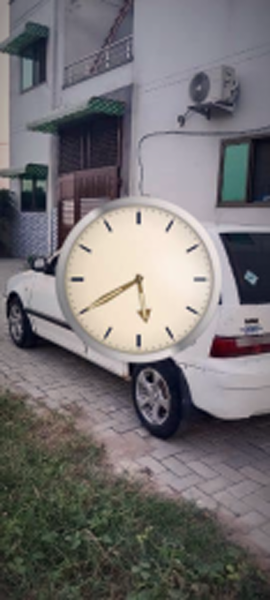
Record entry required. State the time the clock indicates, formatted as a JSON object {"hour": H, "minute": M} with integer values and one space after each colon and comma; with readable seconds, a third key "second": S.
{"hour": 5, "minute": 40}
